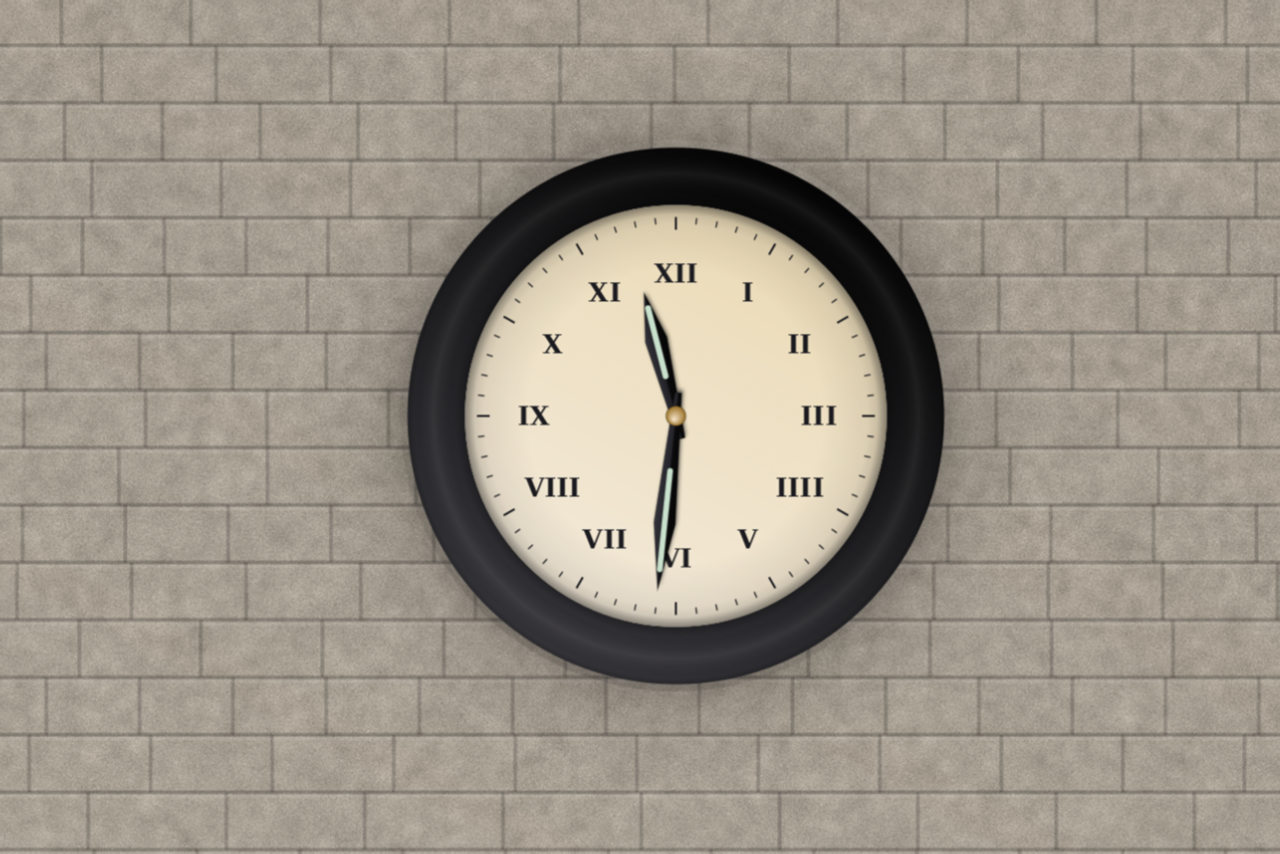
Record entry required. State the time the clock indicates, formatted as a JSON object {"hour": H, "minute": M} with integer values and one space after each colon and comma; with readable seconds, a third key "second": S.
{"hour": 11, "minute": 31}
